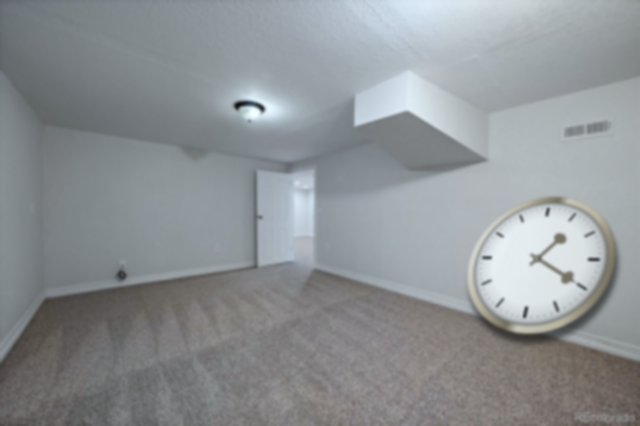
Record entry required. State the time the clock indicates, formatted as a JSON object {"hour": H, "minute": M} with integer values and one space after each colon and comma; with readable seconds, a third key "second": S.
{"hour": 1, "minute": 20}
